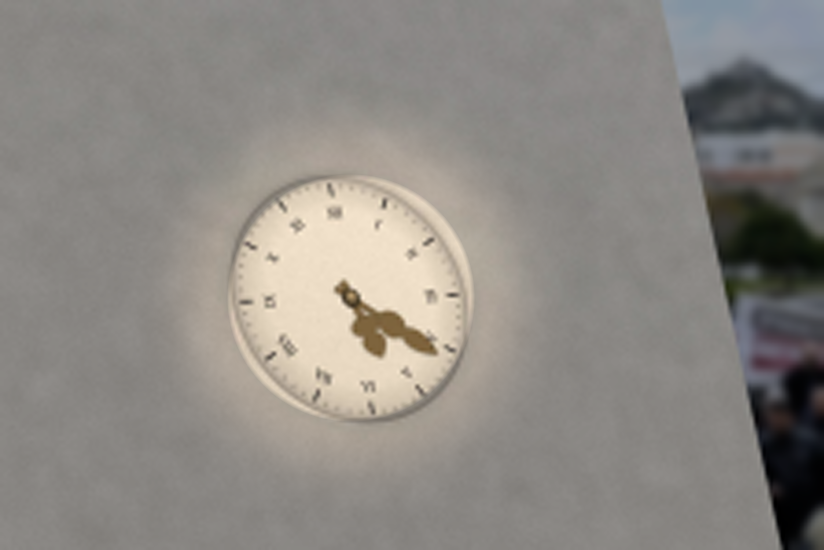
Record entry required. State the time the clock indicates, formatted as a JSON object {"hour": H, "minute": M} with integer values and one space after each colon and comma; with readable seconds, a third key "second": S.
{"hour": 5, "minute": 21}
